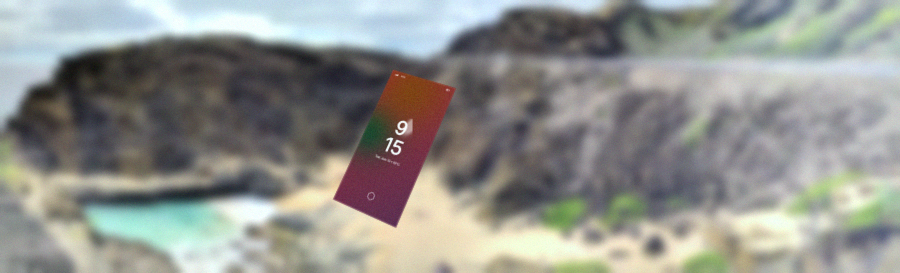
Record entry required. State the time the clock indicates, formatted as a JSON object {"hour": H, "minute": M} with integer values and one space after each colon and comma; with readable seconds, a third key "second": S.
{"hour": 9, "minute": 15}
